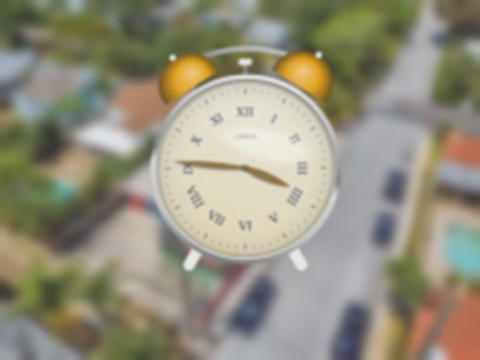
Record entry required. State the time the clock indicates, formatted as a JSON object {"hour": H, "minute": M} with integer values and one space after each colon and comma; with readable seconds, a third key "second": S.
{"hour": 3, "minute": 46}
